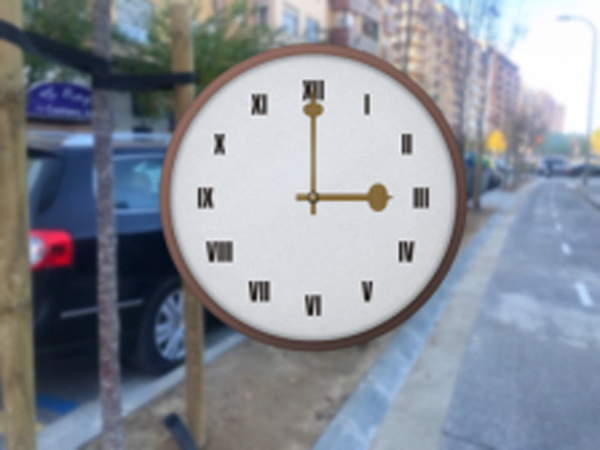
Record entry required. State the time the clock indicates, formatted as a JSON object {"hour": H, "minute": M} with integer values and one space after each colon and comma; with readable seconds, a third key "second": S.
{"hour": 3, "minute": 0}
